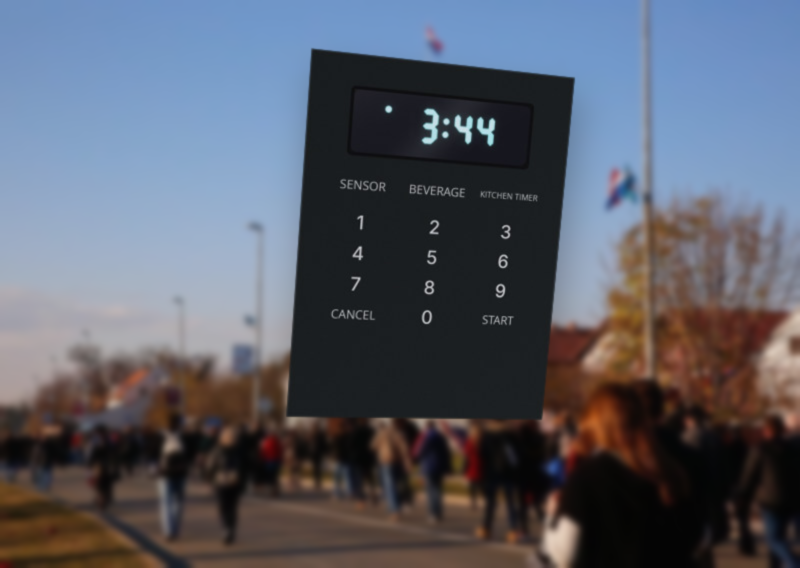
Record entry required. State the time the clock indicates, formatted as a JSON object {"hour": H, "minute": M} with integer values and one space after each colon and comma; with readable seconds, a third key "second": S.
{"hour": 3, "minute": 44}
